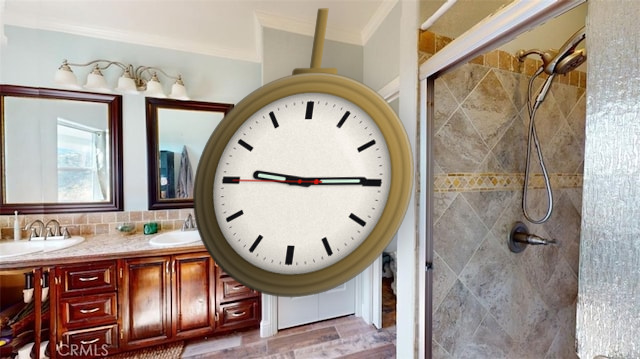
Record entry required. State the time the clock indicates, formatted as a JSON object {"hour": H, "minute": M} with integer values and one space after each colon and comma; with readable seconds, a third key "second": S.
{"hour": 9, "minute": 14, "second": 45}
